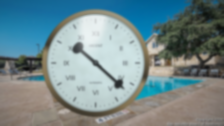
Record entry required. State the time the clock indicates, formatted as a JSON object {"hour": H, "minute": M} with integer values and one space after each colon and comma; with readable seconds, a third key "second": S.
{"hour": 10, "minute": 22}
